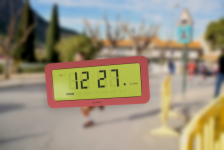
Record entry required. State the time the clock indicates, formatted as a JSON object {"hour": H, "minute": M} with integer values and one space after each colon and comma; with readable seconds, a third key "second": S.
{"hour": 12, "minute": 27}
